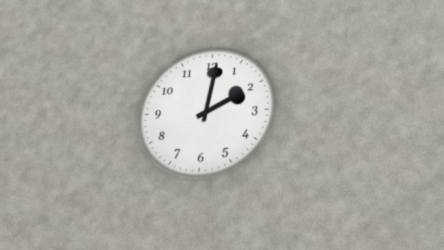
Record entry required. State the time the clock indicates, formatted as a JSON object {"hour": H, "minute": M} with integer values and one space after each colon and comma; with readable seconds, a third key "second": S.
{"hour": 2, "minute": 1}
